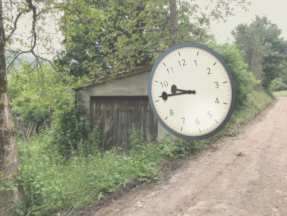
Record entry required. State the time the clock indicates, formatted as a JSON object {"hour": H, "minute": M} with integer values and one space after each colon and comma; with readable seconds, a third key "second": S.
{"hour": 9, "minute": 46}
